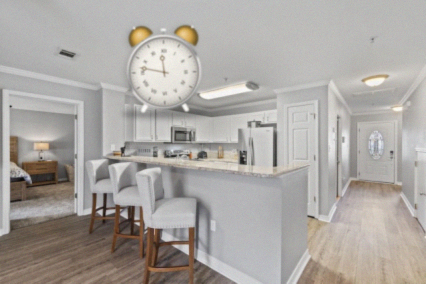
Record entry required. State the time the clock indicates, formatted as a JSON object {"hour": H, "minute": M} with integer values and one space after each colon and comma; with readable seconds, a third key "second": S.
{"hour": 11, "minute": 47}
